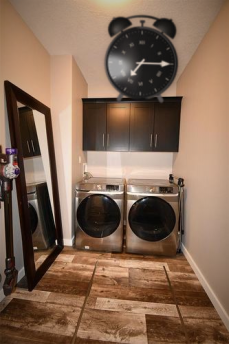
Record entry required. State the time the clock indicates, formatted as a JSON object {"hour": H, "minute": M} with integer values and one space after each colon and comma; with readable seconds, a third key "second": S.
{"hour": 7, "minute": 15}
